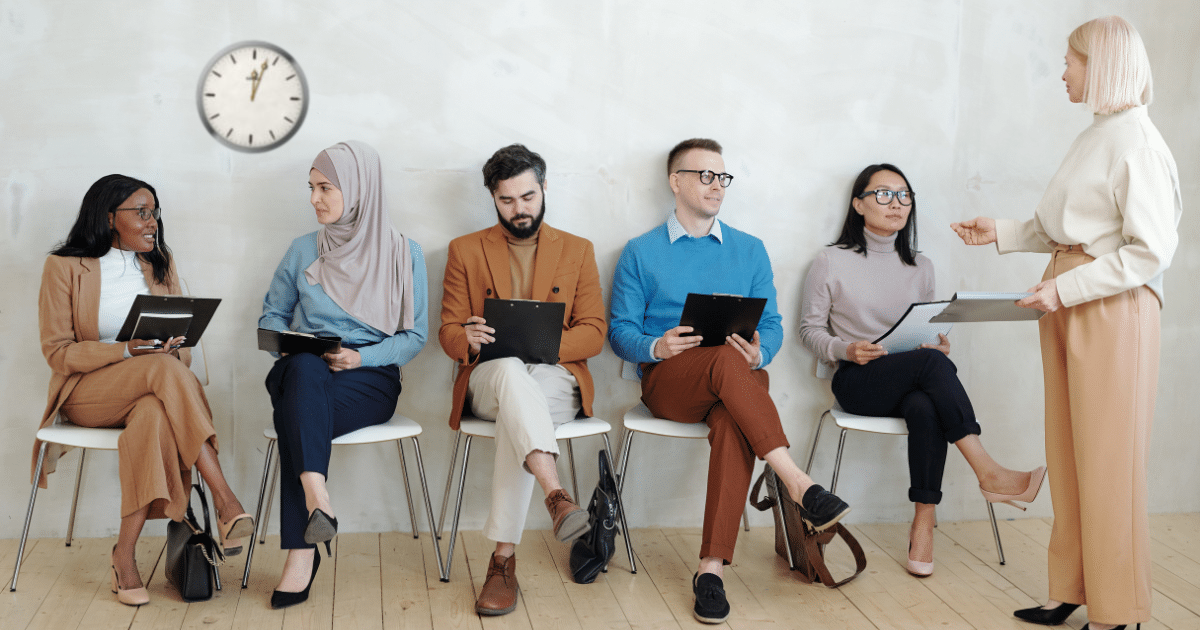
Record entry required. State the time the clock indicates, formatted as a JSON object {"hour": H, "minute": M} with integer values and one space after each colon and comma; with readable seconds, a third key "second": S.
{"hour": 12, "minute": 3}
